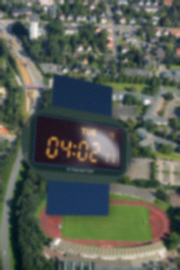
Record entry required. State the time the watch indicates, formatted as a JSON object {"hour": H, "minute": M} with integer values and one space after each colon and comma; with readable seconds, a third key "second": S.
{"hour": 4, "minute": 2}
